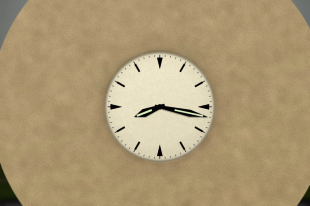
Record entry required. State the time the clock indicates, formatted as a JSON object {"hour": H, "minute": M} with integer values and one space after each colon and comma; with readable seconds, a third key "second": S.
{"hour": 8, "minute": 17}
